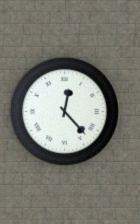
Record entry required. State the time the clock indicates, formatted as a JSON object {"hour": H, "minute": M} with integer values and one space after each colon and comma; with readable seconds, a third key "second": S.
{"hour": 12, "minute": 23}
